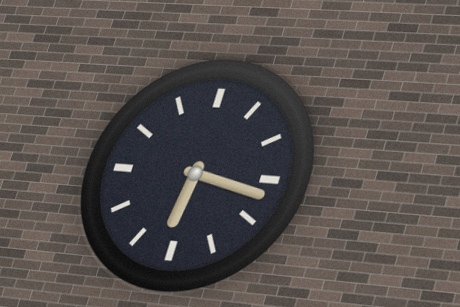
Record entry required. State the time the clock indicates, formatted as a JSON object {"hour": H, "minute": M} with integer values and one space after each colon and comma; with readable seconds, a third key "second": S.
{"hour": 6, "minute": 17}
